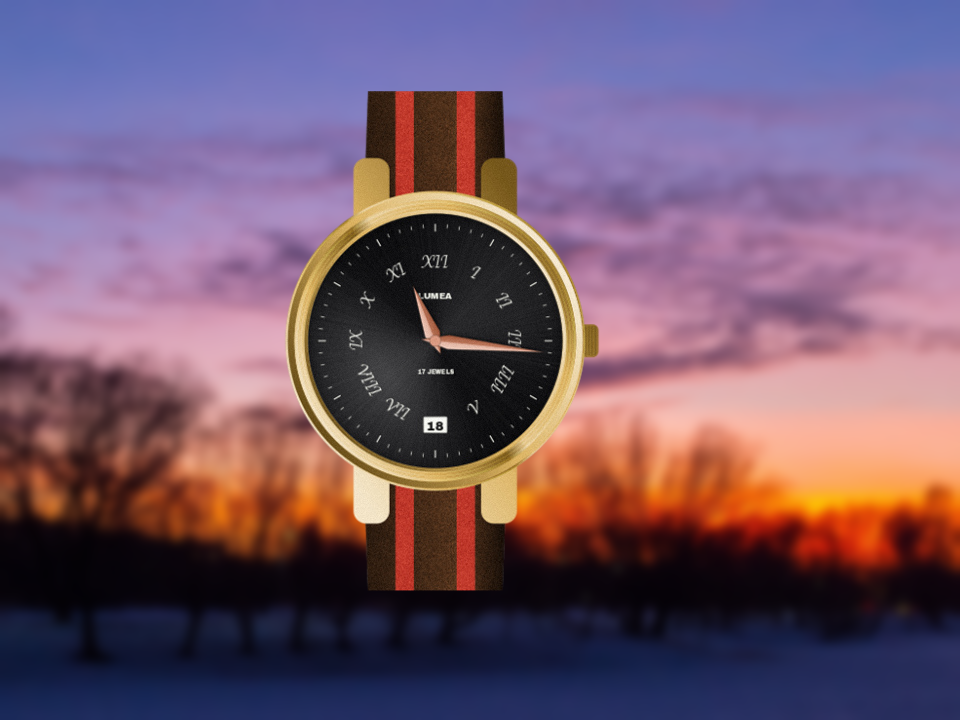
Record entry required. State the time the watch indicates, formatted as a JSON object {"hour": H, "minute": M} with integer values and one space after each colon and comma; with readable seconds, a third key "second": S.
{"hour": 11, "minute": 16}
